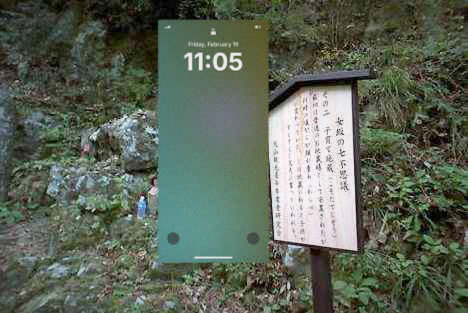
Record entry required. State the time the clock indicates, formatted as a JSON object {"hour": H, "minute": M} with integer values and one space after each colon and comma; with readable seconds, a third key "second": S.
{"hour": 11, "minute": 5}
